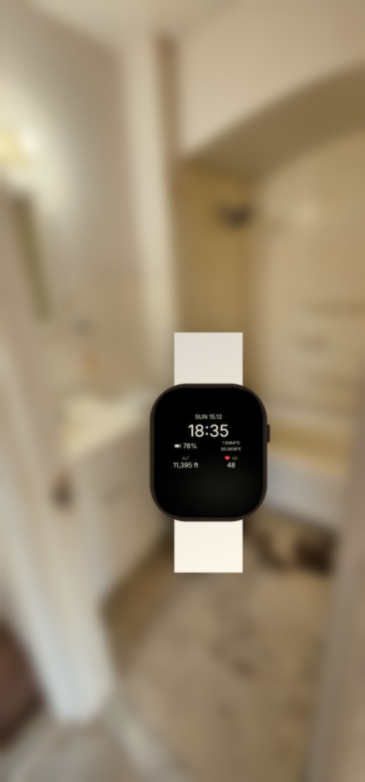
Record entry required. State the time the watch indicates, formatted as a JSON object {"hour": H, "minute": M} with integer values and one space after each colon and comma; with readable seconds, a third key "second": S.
{"hour": 18, "minute": 35}
